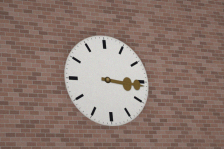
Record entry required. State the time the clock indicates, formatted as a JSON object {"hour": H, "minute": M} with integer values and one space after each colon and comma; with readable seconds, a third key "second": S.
{"hour": 3, "minute": 16}
